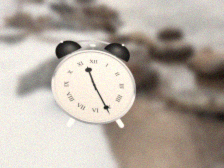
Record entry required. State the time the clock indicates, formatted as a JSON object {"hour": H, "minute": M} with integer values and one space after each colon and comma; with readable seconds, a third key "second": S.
{"hour": 11, "minute": 26}
